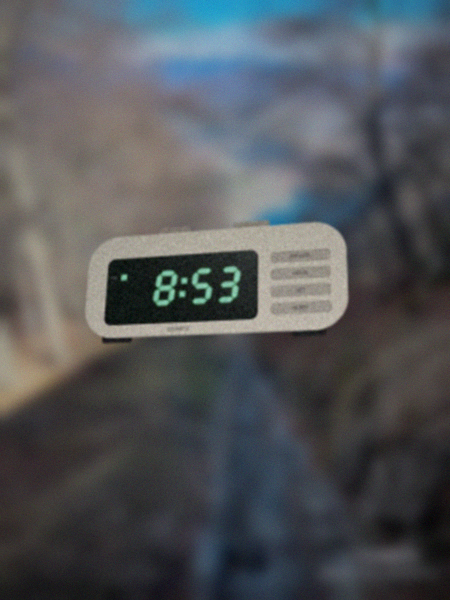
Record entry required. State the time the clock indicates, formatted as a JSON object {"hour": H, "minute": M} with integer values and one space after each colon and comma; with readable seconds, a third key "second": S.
{"hour": 8, "minute": 53}
